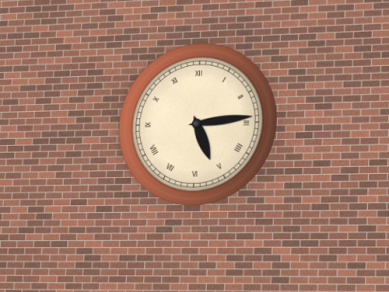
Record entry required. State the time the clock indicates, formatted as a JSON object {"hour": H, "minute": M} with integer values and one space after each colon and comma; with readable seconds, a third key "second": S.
{"hour": 5, "minute": 14}
